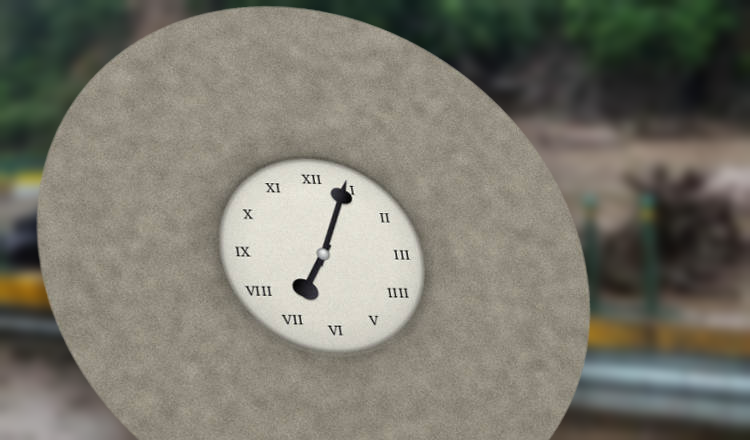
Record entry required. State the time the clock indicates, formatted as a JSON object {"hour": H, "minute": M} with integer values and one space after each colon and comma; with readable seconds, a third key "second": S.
{"hour": 7, "minute": 4}
